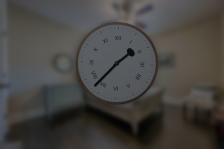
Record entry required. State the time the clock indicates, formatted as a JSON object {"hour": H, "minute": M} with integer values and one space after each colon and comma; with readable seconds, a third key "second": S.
{"hour": 1, "minute": 37}
